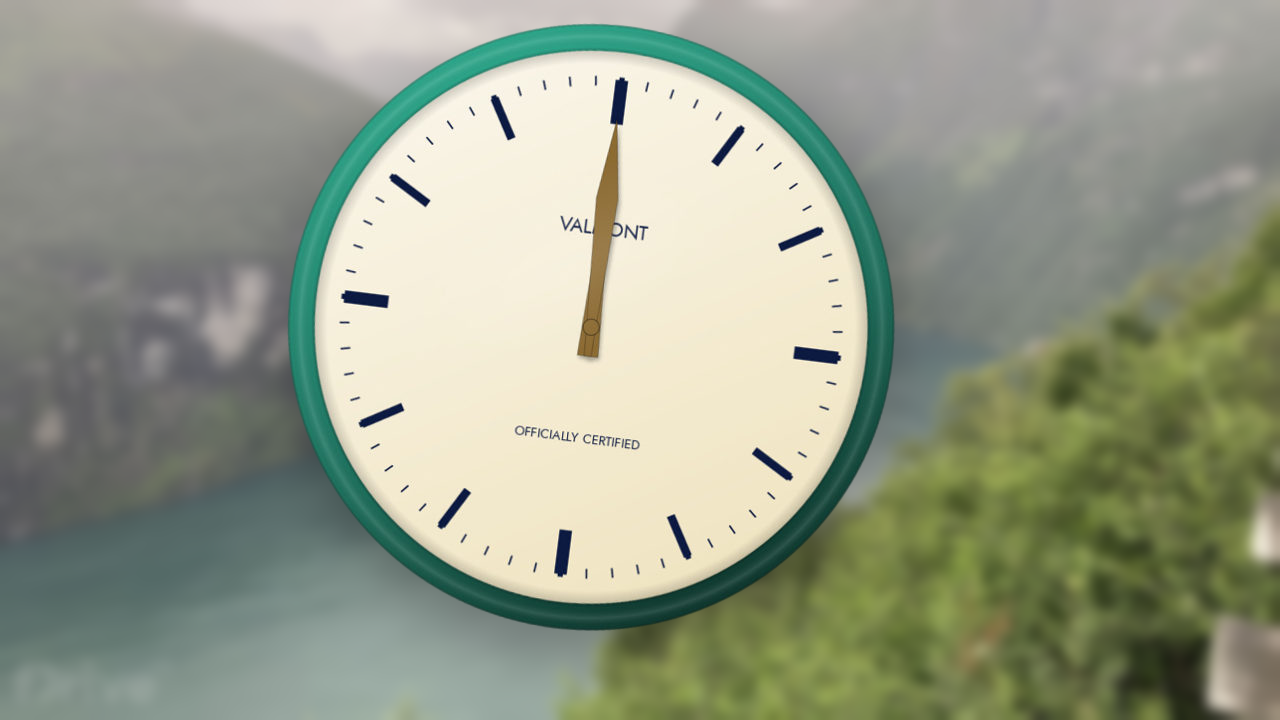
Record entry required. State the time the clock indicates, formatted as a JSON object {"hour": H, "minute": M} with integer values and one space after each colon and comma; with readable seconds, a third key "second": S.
{"hour": 12, "minute": 0}
